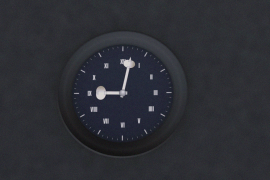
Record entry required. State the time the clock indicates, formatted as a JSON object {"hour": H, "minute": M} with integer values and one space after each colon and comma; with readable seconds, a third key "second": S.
{"hour": 9, "minute": 2}
